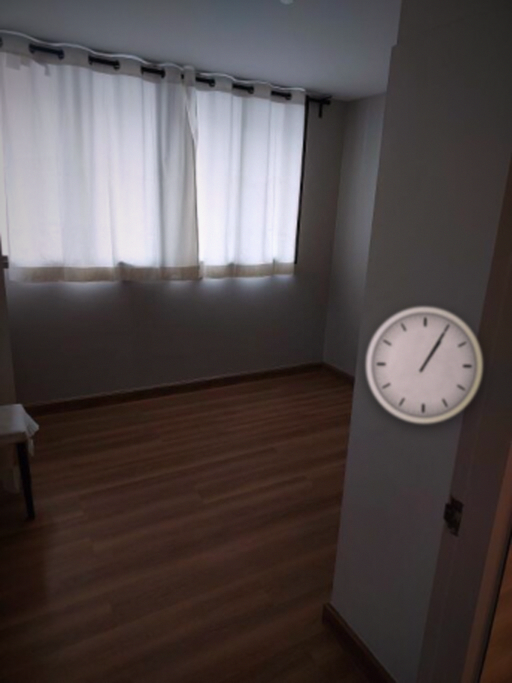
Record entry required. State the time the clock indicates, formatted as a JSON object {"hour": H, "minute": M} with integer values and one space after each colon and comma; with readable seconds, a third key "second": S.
{"hour": 1, "minute": 5}
